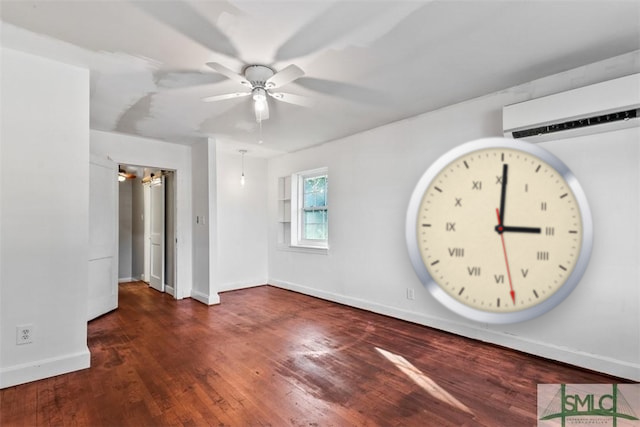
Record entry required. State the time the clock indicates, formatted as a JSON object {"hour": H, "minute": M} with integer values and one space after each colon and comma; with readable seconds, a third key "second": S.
{"hour": 3, "minute": 0, "second": 28}
